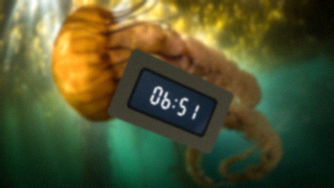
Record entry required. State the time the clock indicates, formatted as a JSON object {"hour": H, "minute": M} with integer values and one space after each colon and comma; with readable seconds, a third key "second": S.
{"hour": 6, "minute": 51}
